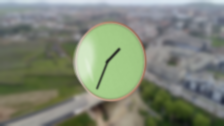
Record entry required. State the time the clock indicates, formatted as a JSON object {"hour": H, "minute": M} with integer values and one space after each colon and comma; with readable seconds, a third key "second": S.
{"hour": 1, "minute": 34}
